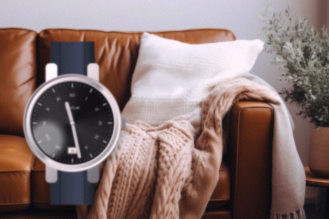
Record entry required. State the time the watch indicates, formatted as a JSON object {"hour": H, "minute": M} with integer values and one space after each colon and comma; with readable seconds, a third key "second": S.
{"hour": 11, "minute": 28}
